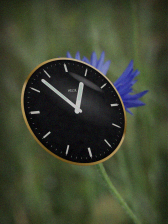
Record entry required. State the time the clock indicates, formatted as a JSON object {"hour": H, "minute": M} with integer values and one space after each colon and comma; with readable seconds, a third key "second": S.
{"hour": 12, "minute": 53}
